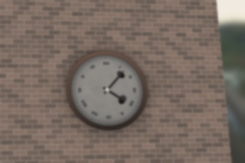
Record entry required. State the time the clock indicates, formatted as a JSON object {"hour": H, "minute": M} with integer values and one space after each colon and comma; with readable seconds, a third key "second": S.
{"hour": 4, "minute": 7}
